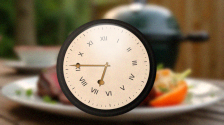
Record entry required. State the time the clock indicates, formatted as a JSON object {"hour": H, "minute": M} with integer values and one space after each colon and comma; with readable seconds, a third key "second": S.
{"hour": 6, "minute": 46}
